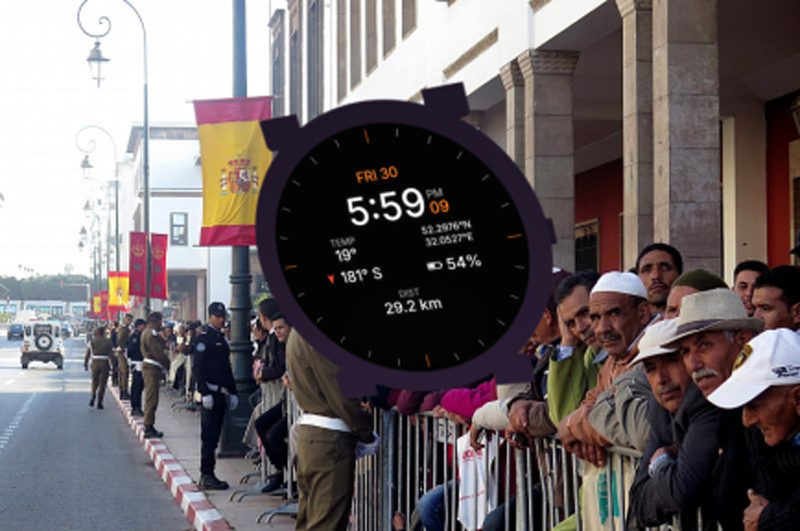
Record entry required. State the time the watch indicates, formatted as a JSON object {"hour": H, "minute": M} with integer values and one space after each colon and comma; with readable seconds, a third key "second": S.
{"hour": 5, "minute": 59, "second": 9}
